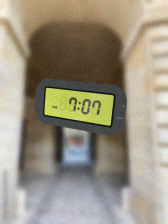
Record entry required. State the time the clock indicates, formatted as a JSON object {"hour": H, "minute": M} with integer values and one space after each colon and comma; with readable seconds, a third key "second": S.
{"hour": 7, "minute": 7}
